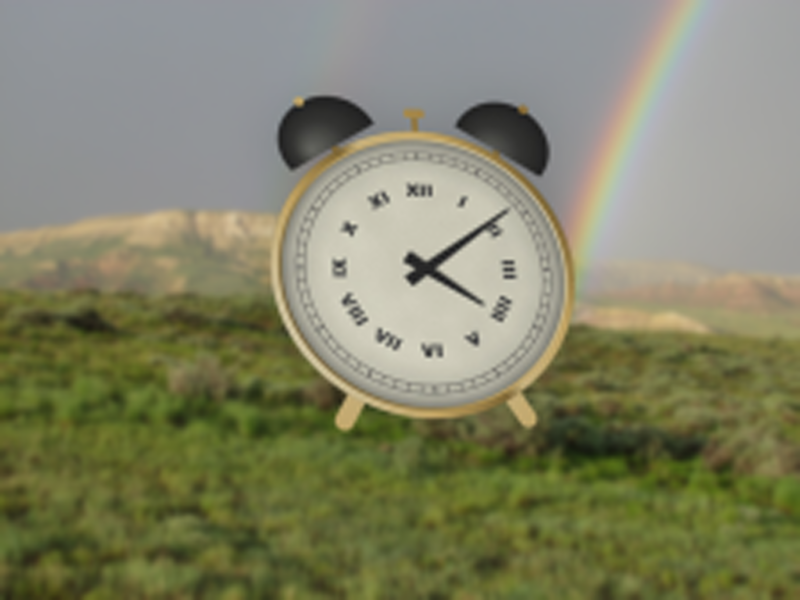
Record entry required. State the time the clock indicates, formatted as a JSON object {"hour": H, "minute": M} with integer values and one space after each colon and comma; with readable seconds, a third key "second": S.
{"hour": 4, "minute": 9}
